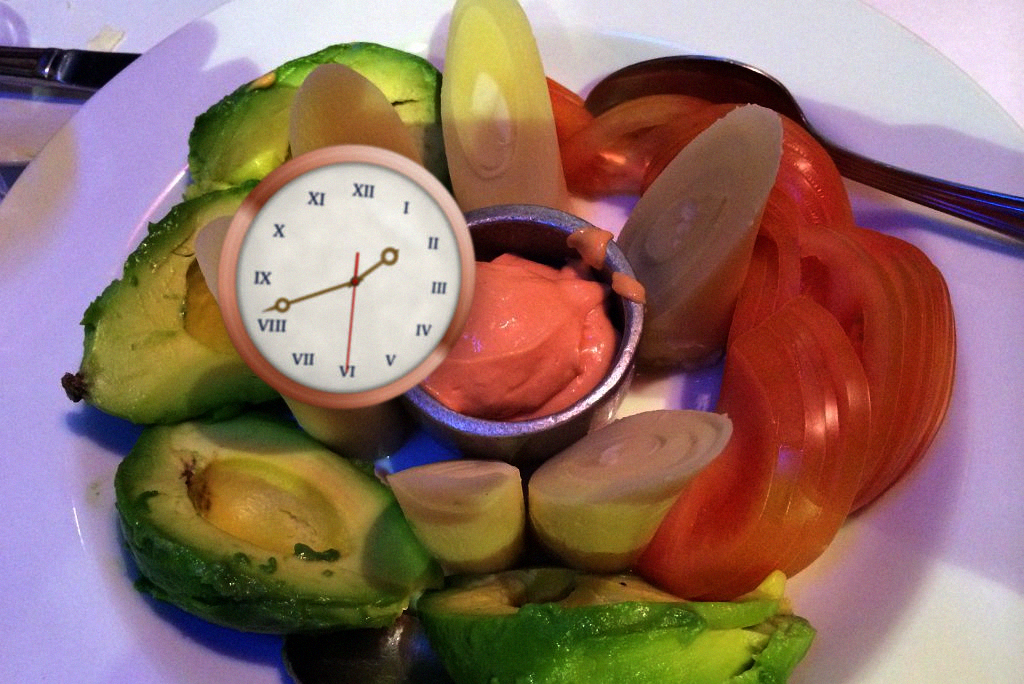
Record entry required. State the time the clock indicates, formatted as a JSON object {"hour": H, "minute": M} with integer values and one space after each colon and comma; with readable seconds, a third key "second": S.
{"hour": 1, "minute": 41, "second": 30}
